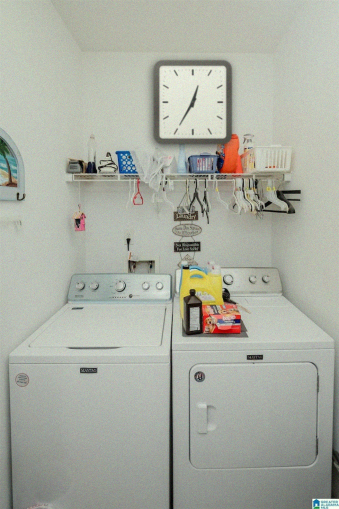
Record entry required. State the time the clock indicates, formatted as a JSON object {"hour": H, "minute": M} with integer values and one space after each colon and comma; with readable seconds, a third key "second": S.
{"hour": 12, "minute": 35}
